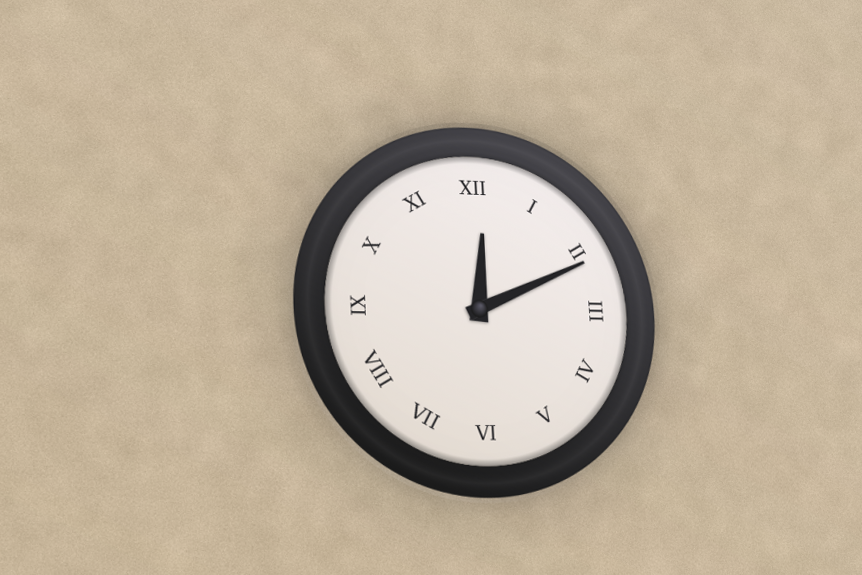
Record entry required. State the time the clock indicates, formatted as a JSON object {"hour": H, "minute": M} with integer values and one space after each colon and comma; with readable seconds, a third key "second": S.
{"hour": 12, "minute": 11}
